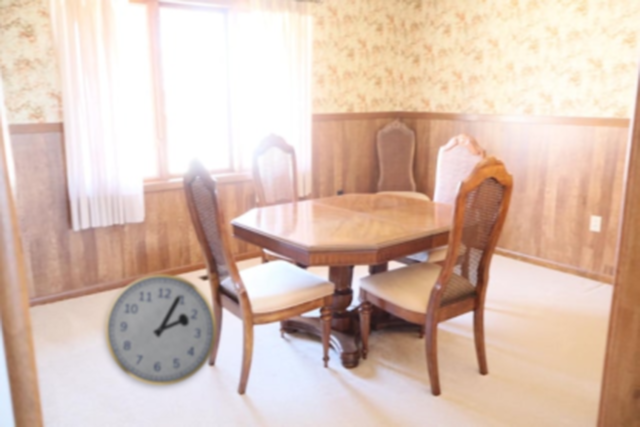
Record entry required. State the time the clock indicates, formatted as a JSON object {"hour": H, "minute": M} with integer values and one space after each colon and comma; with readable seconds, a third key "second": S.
{"hour": 2, "minute": 4}
